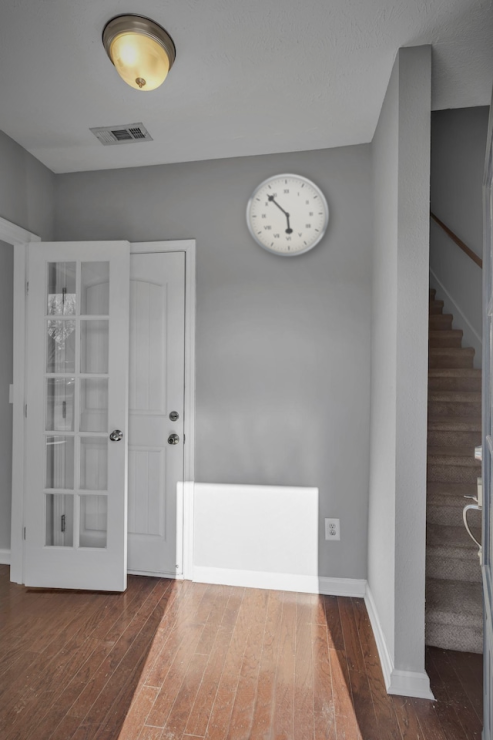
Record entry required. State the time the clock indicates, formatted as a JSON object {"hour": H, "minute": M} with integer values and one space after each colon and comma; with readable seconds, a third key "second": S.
{"hour": 5, "minute": 53}
